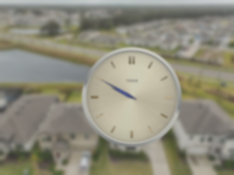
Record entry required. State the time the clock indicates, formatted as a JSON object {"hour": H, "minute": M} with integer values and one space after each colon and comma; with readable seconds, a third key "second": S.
{"hour": 9, "minute": 50}
